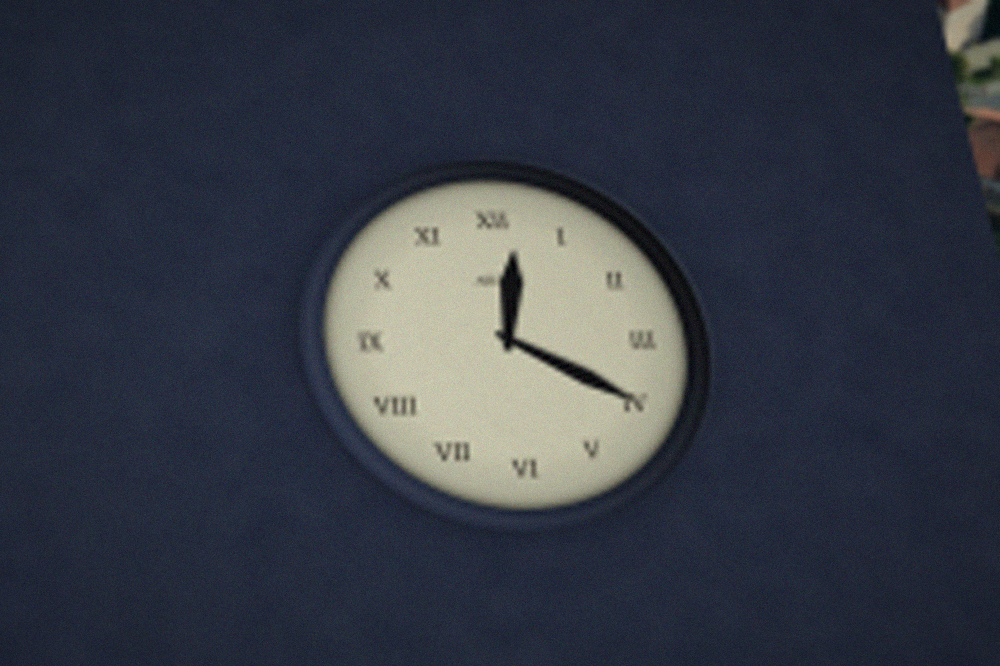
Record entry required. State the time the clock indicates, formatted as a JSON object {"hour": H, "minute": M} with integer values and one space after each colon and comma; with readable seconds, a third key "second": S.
{"hour": 12, "minute": 20}
